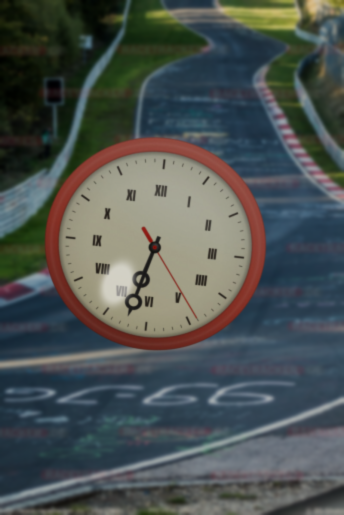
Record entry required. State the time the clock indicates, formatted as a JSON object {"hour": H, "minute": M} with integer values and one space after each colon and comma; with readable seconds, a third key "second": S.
{"hour": 6, "minute": 32, "second": 24}
